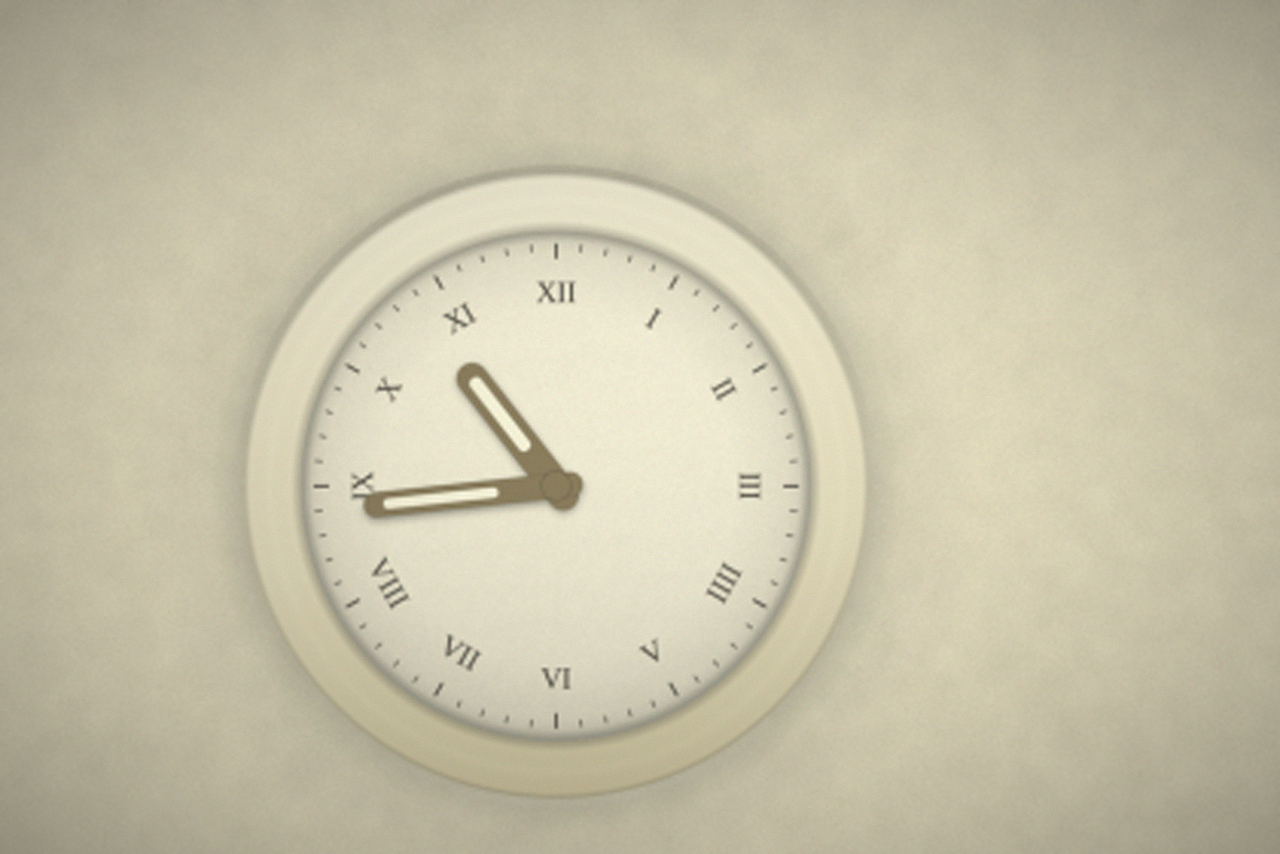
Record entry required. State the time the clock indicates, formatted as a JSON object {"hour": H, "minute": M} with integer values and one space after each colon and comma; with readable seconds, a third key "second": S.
{"hour": 10, "minute": 44}
